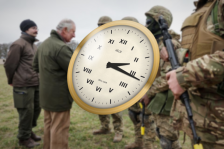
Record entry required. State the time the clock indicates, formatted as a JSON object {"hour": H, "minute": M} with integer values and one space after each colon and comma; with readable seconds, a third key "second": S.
{"hour": 2, "minute": 16}
